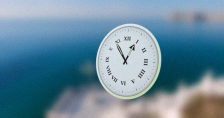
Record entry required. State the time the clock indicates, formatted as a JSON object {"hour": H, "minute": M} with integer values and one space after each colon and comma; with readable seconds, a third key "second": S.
{"hour": 12, "minute": 54}
